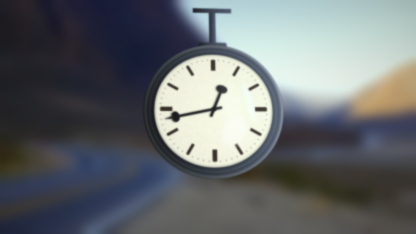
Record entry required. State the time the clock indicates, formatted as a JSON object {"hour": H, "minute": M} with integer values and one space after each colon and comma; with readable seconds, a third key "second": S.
{"hour": 12, "minute": 43}
